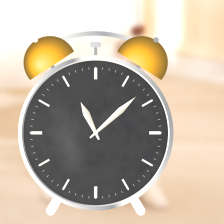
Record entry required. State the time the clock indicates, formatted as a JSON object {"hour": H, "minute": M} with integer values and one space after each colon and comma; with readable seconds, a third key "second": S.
{"hour": 11, "minute": 8}
